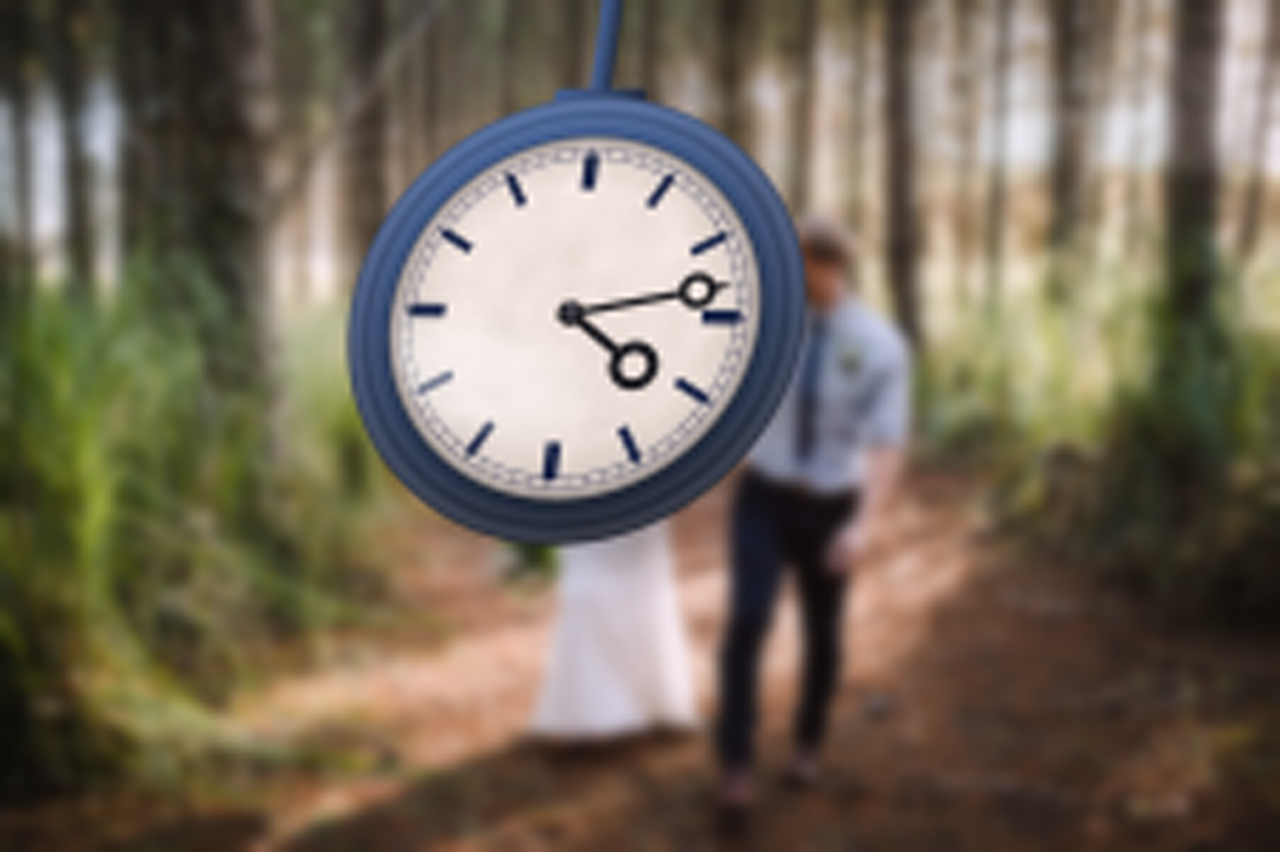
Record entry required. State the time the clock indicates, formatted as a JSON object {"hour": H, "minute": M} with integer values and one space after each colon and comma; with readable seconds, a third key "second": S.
{"hour": 4, "minute": 13}
